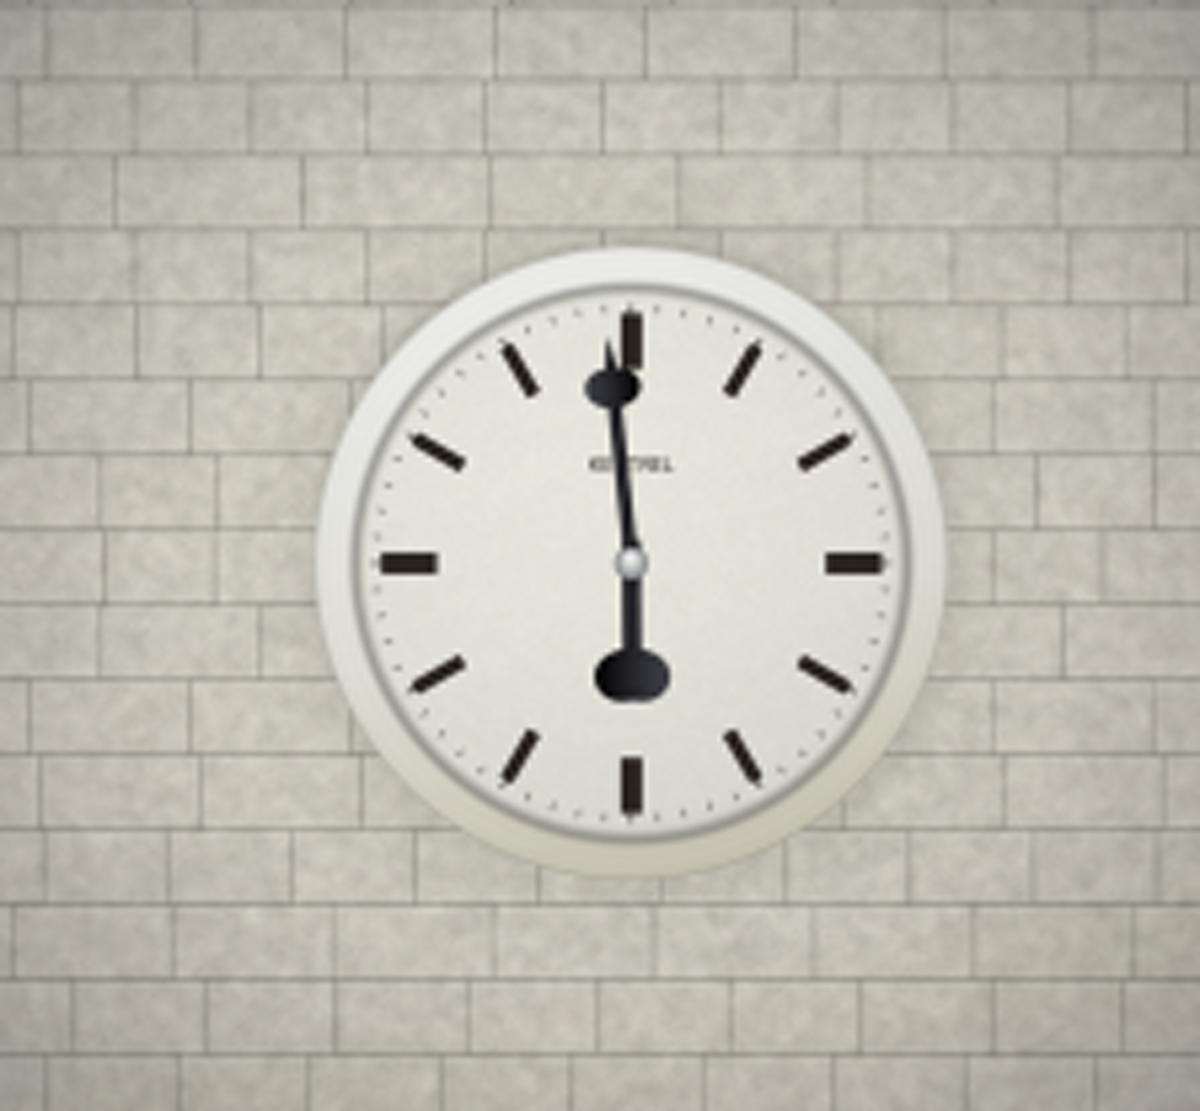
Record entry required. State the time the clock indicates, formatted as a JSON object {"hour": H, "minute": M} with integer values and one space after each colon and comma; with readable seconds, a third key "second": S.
{"hour": 5, "minute": 59}
